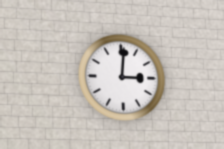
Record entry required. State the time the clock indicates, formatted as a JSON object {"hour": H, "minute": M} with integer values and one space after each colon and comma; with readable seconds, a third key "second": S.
{"hour": 3, "minute": 1}
